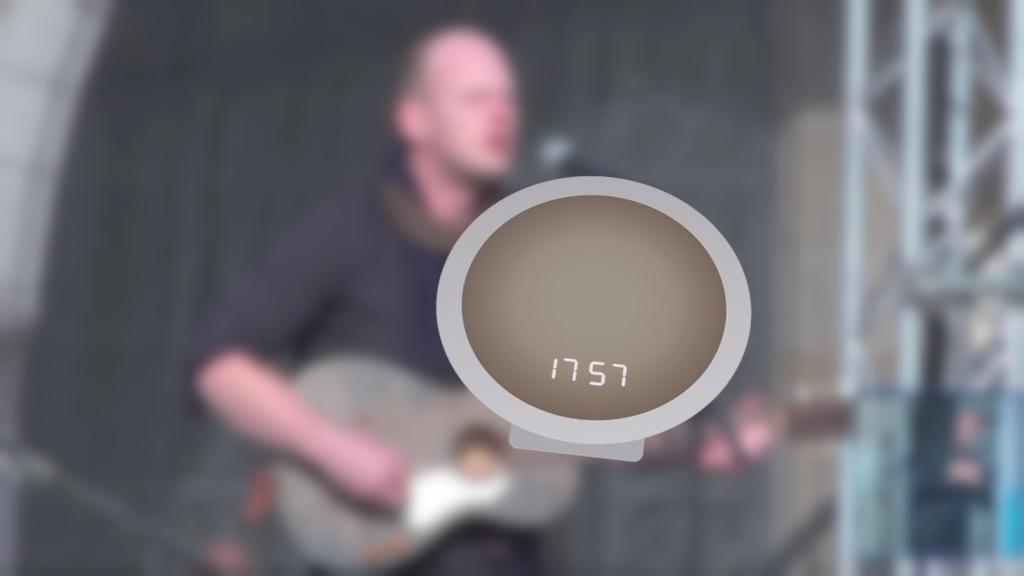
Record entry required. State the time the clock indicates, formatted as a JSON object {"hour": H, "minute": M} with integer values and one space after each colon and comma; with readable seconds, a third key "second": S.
{"hour": 17, "minute": 57}
